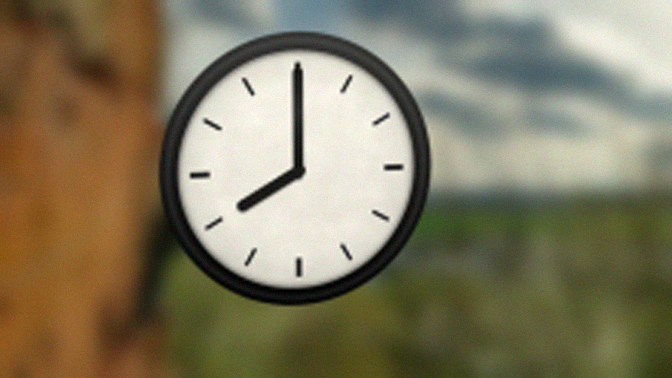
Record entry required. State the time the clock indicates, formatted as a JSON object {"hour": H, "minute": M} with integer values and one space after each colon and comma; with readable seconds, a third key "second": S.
{"hour": 8, "minute": 0}
